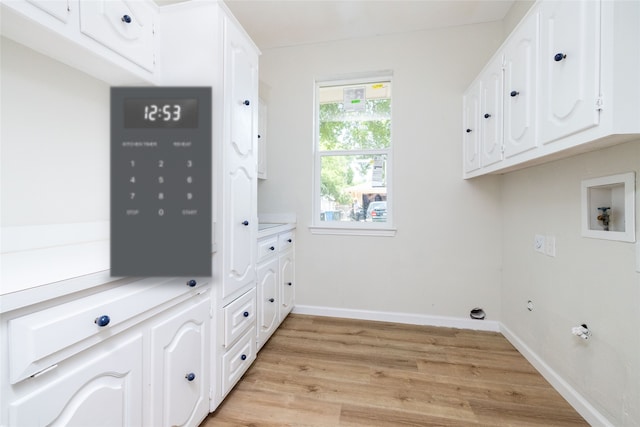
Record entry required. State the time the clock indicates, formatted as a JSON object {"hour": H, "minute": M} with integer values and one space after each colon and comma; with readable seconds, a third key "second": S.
{"hour": 12, "minute": 53}
